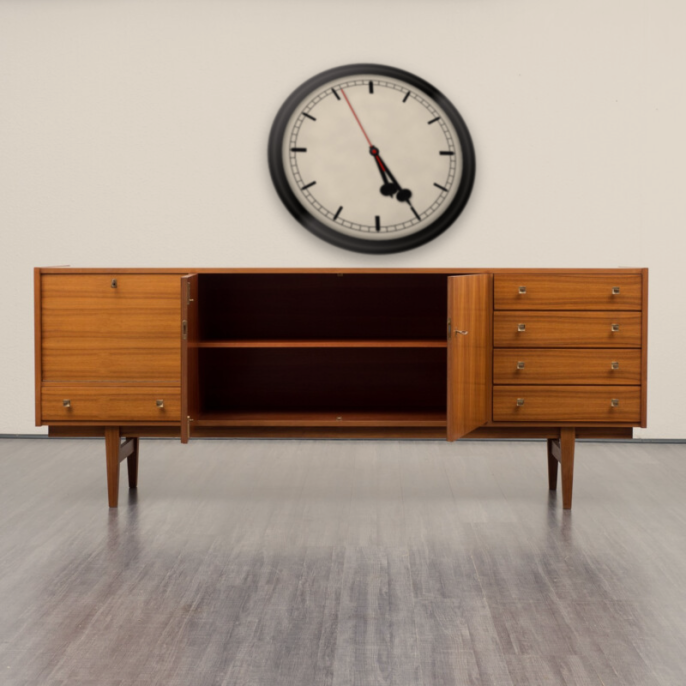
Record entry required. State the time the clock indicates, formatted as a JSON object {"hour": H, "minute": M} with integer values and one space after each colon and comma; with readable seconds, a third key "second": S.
{"hour": 5, "minute": 24, "second": 56}
